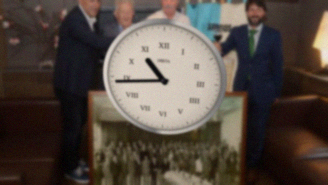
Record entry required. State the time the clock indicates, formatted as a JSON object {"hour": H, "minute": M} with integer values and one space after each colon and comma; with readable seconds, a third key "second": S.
{"hour": 10, "minute": 44}
